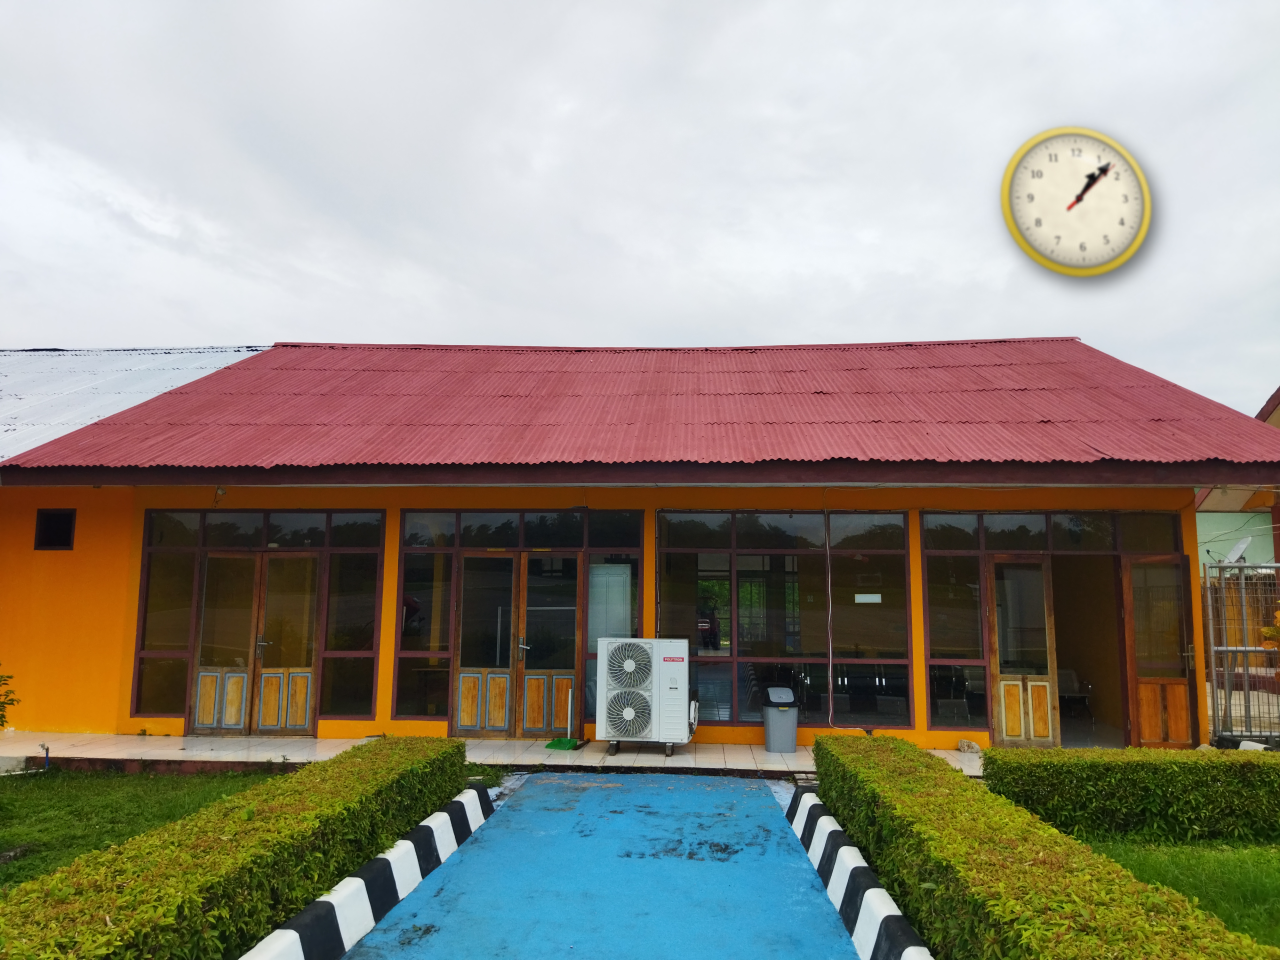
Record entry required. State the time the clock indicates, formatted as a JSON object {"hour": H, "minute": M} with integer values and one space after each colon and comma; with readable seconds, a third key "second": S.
{"hour": 1, "minute": 7, "second": 8}
